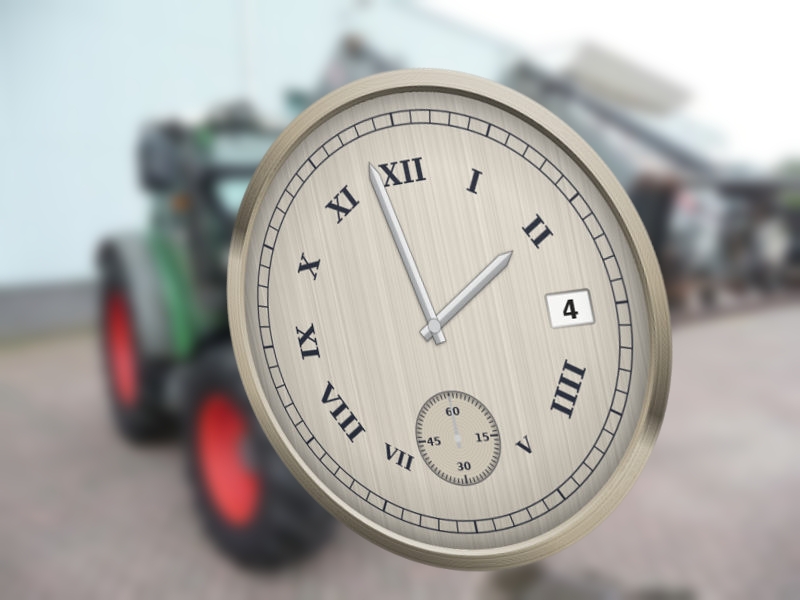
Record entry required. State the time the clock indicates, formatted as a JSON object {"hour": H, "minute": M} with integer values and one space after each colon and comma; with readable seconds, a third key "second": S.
{"hour": 1, "minute": 58, "second": 0}
